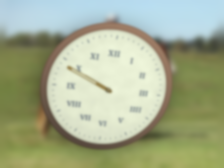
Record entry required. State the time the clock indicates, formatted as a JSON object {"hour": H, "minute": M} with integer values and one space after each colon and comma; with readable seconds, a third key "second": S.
{"hour": 9, "minute": 49}
